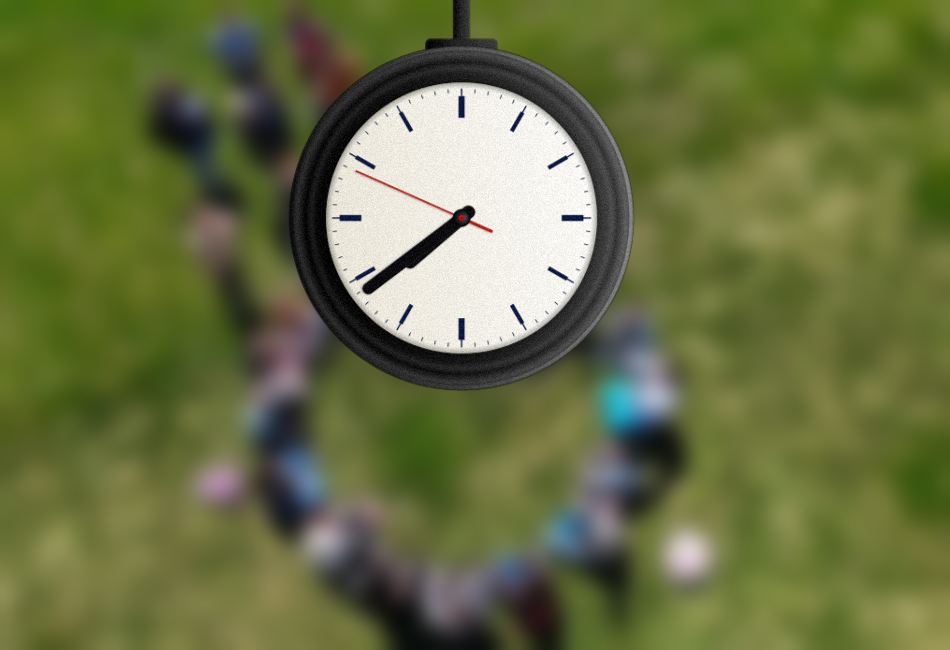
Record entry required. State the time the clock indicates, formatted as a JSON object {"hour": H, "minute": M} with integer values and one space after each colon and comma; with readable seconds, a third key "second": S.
{"hour": 7, "minute": 38, "second": 49}
